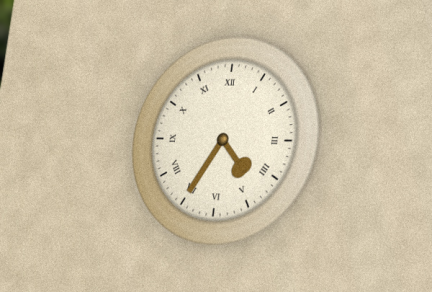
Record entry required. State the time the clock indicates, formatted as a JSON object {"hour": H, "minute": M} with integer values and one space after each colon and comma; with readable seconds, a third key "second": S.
{"hour": 4, "minute": 35}
